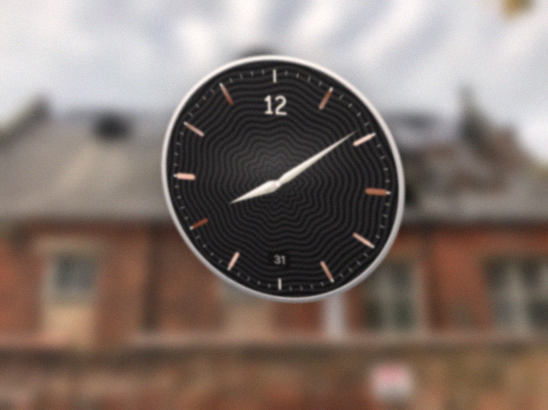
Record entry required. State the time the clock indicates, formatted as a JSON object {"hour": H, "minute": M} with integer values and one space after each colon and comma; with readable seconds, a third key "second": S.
{"hour": 8, "minute": 9}
